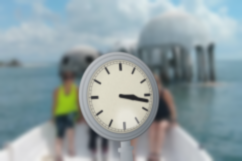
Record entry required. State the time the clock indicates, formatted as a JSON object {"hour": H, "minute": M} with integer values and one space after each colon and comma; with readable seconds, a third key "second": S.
{"hour": 3, "minute": 17}
